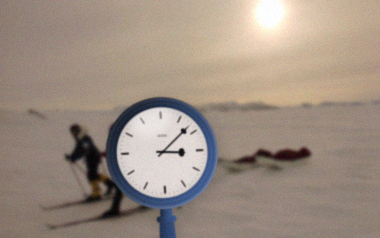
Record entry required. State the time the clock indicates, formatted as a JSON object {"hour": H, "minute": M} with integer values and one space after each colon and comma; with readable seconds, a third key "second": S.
{"hour": 3, "minute": 8}
